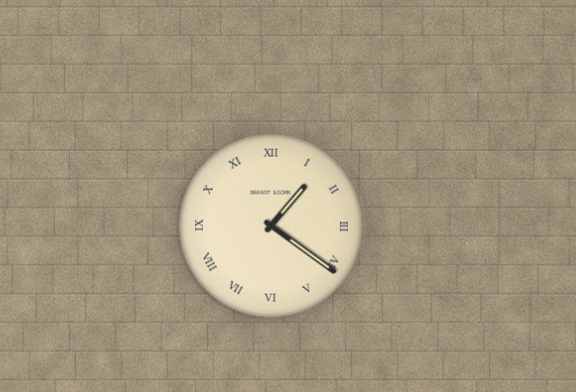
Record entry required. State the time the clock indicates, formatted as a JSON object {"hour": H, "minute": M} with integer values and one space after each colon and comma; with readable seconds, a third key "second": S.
{"hour": 1, "minute": 21}
